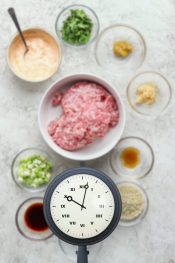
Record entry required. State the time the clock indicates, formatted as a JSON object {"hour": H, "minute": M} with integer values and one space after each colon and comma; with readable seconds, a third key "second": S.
{"hour": 10, "minute": 2}
